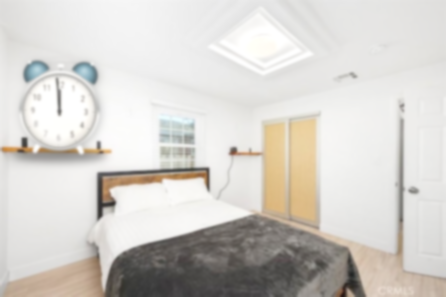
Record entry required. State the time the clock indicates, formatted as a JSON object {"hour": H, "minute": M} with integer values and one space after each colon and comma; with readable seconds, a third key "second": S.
{"hour": 11, "minute": 59}
